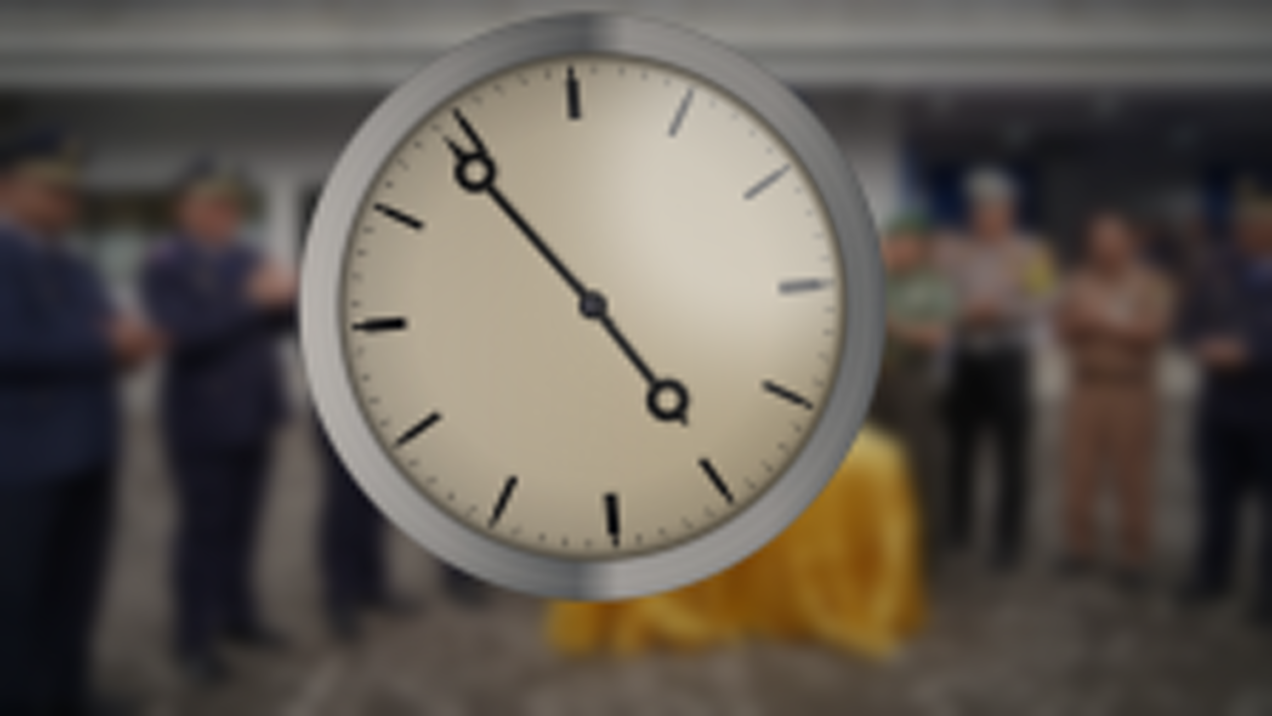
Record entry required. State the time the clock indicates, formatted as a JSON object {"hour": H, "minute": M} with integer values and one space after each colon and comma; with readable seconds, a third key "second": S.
{"hour": 4, "minute": 54}
